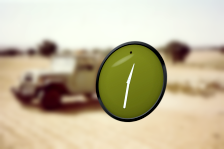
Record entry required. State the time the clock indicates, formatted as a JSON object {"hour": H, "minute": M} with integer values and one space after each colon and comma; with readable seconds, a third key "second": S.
{"hour": 12, "minute": 31}
